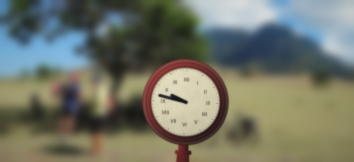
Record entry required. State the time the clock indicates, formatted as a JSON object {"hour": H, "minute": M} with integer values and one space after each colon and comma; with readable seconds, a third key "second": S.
{"hour": 9, "minute": 47}
